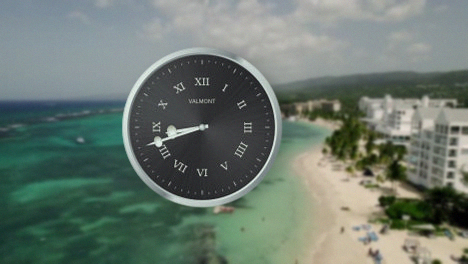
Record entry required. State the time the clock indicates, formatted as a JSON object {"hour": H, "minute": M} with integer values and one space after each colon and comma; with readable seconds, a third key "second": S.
{"hour": 8, "minute": 42}
